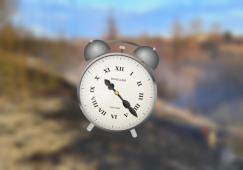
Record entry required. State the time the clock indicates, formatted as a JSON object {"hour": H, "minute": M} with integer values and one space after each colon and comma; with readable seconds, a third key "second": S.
{"hour": 10, "minute": 22}
